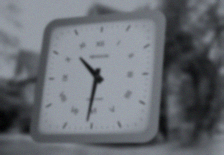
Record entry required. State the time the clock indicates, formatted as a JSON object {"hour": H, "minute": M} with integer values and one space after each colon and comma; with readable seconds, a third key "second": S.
{"hour": 10, "minute": 31}
